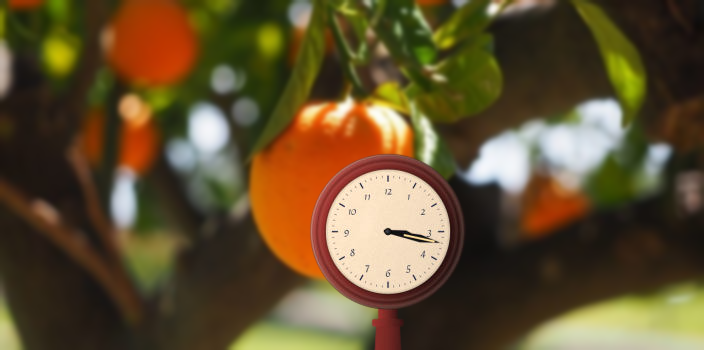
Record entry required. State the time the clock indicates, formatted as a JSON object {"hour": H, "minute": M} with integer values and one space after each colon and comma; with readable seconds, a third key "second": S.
{"hour": 3, "minute": 17}
